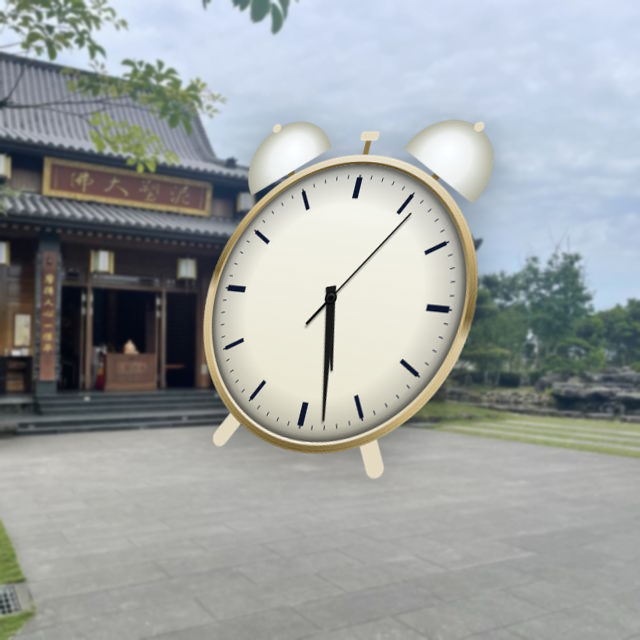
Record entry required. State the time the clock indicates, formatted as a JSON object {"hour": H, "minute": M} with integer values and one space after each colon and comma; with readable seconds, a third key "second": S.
{"hour": 5, "minute": 28, "second": 6}
